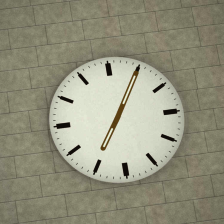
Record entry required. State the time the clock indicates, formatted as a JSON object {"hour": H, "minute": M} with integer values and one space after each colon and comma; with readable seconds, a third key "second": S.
{"hour": 7, "minute": 5}
